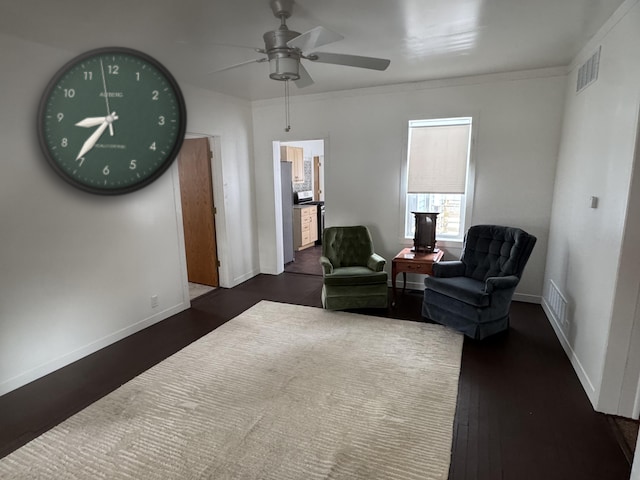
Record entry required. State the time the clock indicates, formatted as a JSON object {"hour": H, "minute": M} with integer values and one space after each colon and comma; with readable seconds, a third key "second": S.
{"hour": 8, "minute": 35, "second": 58}
